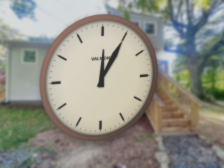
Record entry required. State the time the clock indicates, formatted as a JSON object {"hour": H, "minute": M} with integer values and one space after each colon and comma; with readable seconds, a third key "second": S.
{"hour": 12, "minute": 5}
